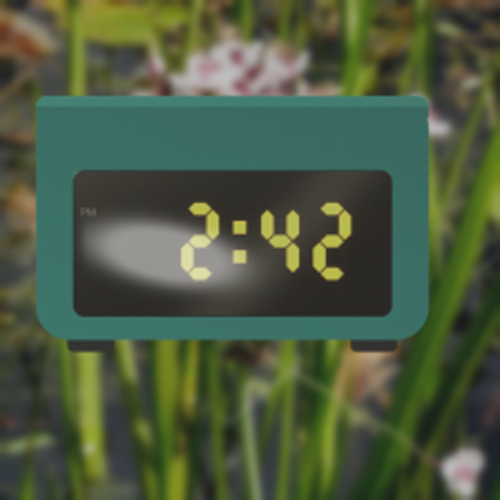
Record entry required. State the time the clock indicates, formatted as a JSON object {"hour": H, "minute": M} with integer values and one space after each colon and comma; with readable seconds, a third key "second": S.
{"hour": 2, "minute": 42}
